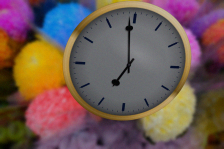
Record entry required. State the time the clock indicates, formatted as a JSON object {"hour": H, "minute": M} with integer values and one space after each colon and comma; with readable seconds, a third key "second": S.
{"hour": 6, "minute": 59}
